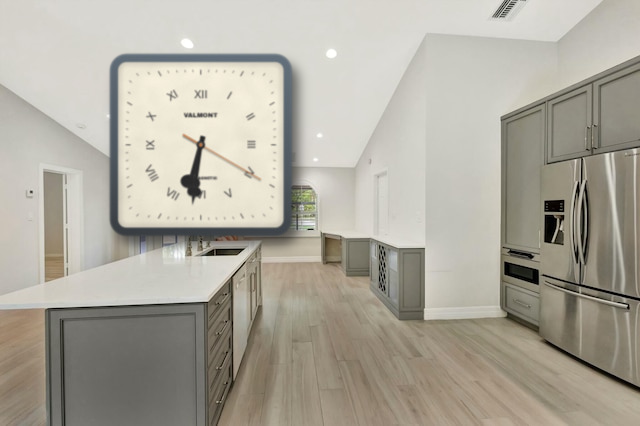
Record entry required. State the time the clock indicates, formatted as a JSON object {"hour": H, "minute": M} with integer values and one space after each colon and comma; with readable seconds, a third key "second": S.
{"hour": 6, "minute": 31, "second": 20}
